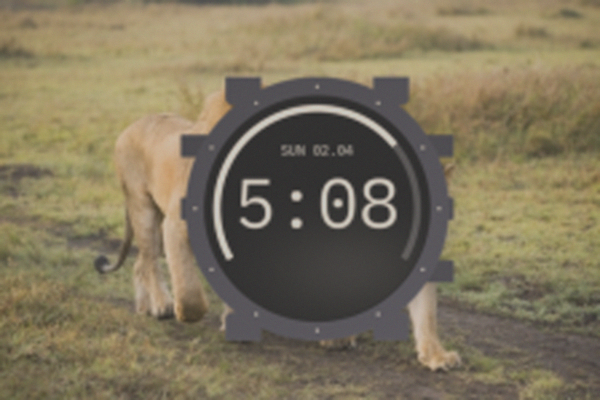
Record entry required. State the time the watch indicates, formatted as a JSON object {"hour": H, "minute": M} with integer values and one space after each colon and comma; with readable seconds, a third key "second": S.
{"hour": 5, "minute": 8}
